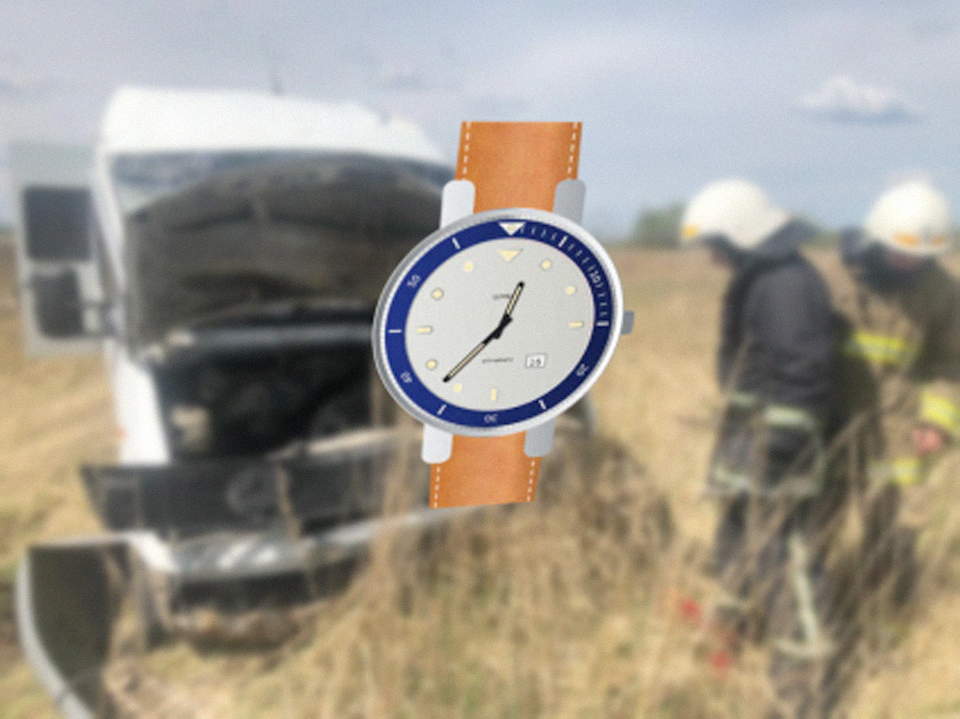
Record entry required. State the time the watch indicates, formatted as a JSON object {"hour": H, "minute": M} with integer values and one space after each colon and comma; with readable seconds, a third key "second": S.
{"hour": 12, "minute": 37}
